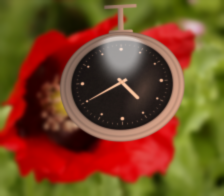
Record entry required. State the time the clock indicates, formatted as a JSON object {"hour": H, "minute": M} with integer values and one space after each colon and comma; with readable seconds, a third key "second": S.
{"hour": 4, "minute": 40}
